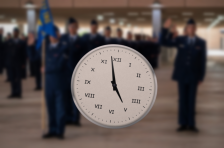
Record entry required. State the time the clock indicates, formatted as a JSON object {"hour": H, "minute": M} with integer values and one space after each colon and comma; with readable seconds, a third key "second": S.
{"hour": 4, "minute": 58}
